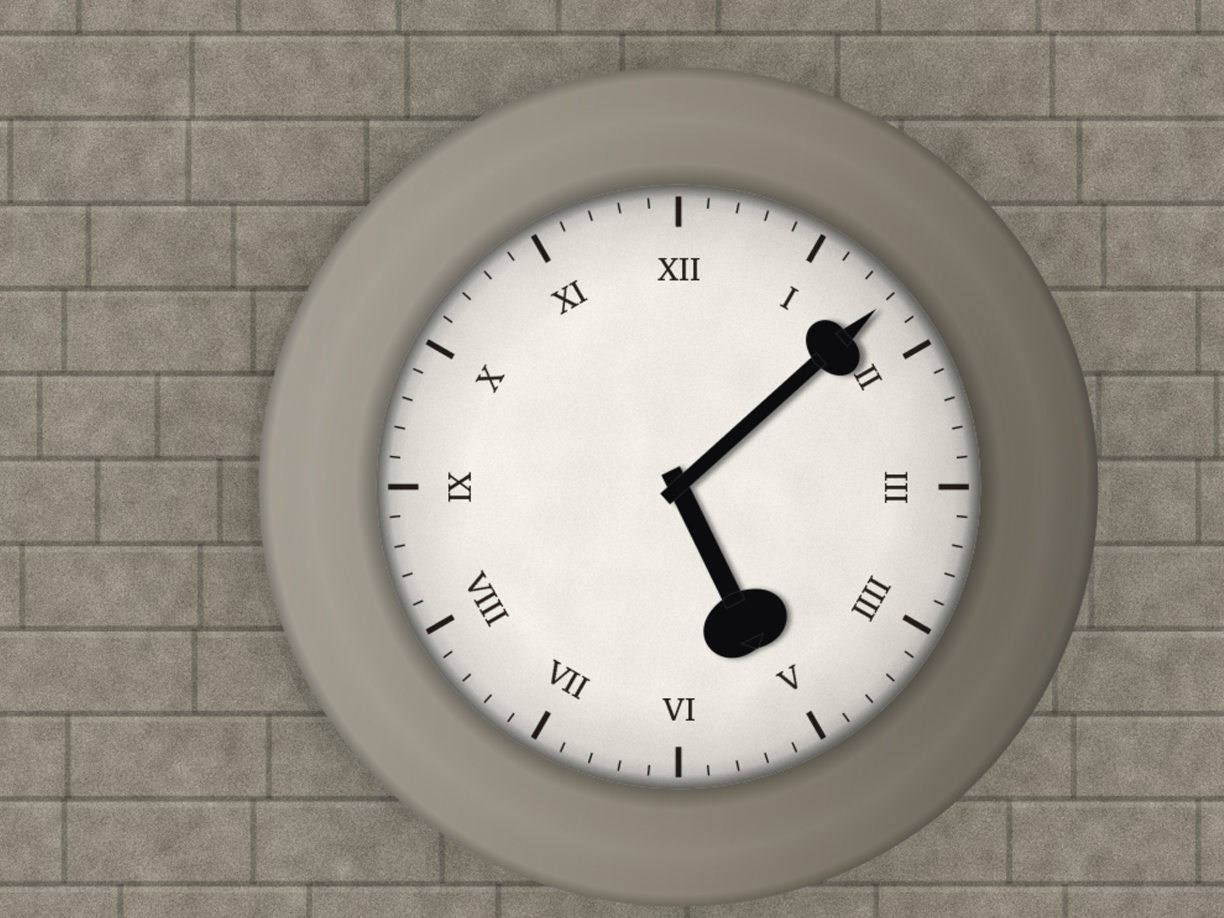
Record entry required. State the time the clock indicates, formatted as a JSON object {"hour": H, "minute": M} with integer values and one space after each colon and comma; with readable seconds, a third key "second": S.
{"hour": 5, "minute": 8}
